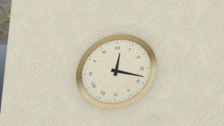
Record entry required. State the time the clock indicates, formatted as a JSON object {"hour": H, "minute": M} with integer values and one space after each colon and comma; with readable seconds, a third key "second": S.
{"hour": 12, "minute": 18}
